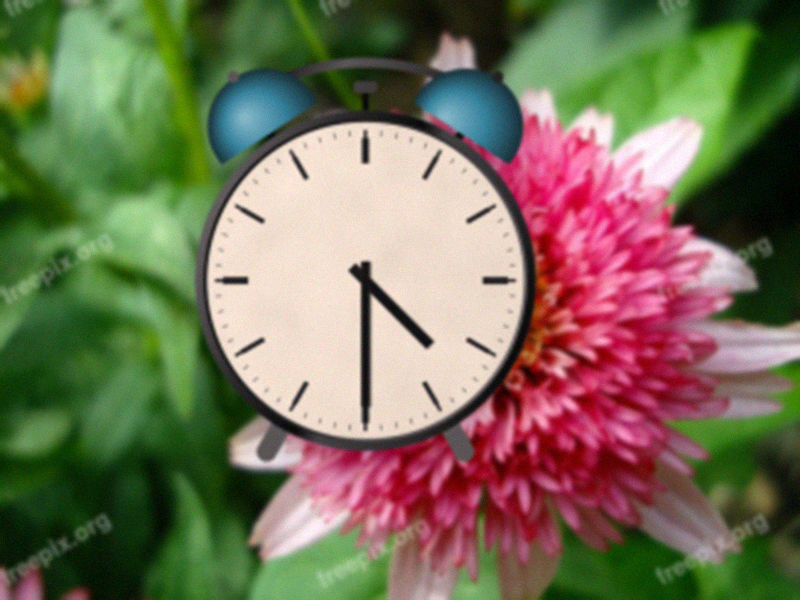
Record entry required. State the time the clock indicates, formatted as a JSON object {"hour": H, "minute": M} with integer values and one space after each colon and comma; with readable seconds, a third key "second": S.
{"hour": 4, "minute": 30}
